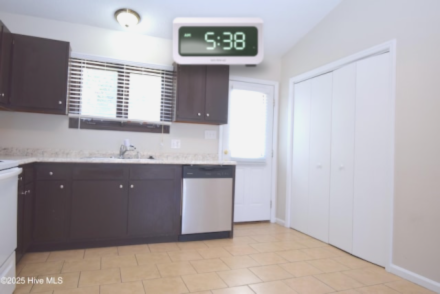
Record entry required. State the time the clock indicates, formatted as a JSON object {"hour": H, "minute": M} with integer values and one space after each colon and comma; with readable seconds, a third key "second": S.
{"hour": 5, "minute": 38}
